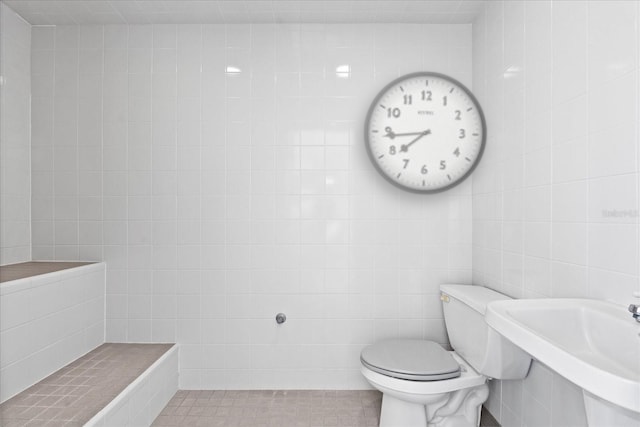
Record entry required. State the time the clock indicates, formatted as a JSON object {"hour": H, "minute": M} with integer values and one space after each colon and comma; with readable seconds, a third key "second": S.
{"hour": 7, "minute": 44}
